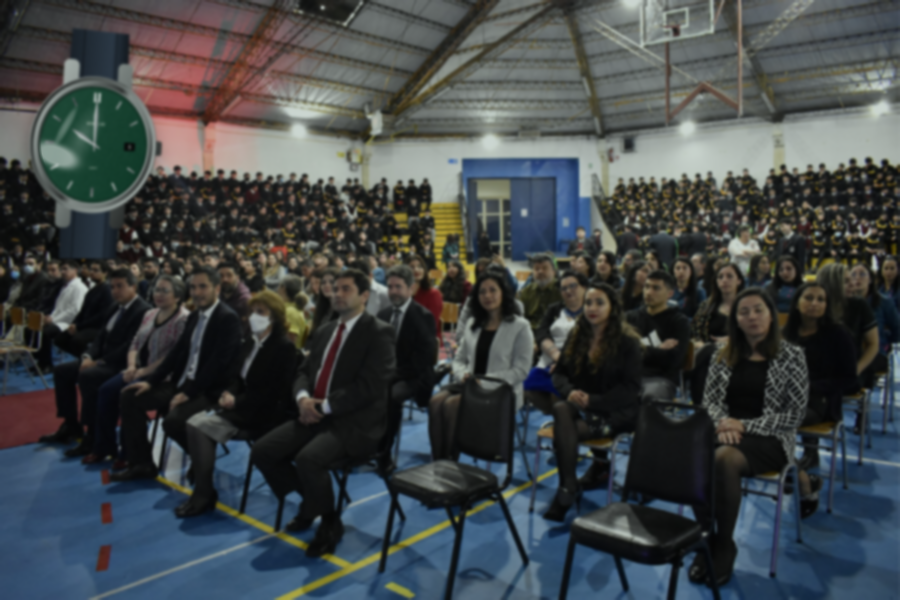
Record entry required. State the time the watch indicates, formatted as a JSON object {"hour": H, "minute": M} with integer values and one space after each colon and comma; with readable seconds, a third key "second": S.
{"hour": 10, "minute": 0}
